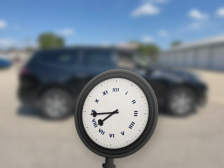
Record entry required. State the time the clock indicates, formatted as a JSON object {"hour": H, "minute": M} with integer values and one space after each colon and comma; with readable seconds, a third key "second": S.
{"hour": 7, "minute": 44}
